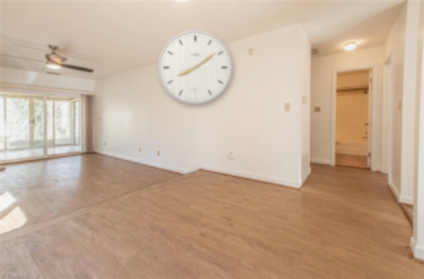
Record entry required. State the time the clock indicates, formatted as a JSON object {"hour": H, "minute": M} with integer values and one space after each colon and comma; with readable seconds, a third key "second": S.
{"hour": 8, "minute": 9}
